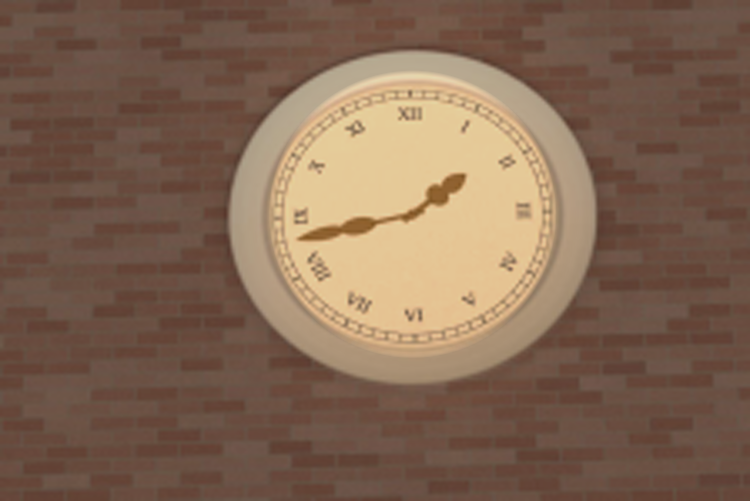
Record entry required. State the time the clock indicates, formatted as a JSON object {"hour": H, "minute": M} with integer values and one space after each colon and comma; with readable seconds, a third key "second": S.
{"hour": 1, "minute": 43}
